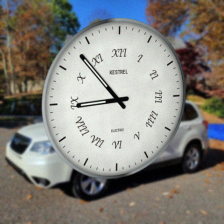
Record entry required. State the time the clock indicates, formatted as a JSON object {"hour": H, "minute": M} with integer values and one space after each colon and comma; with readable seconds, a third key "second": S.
{"hour": 8, "minute": 53}
